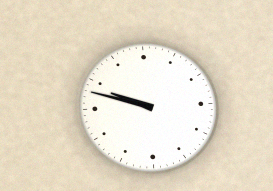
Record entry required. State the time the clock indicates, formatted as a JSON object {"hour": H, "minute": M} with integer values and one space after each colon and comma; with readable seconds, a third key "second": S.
{"hour": 9, "minute": 48}
